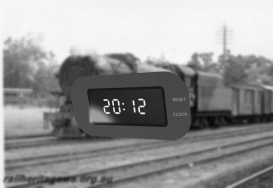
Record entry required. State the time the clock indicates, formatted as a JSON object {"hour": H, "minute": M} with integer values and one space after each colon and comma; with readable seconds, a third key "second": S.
{"hour": 20, "minute": 12}
